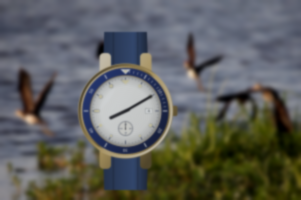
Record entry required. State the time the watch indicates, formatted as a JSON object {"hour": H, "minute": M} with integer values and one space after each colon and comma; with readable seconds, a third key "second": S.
{"hour": 8, "minute": 10}
